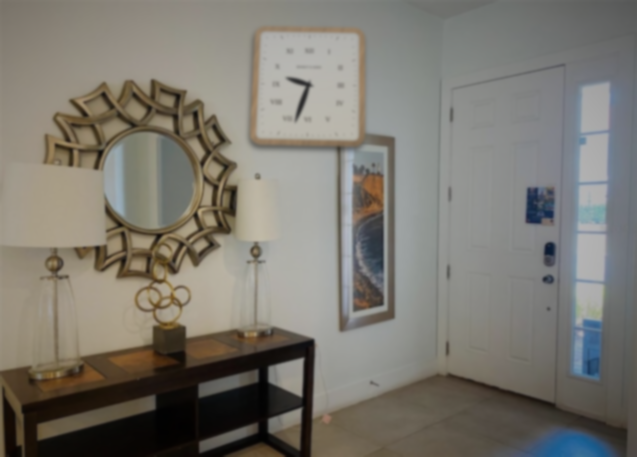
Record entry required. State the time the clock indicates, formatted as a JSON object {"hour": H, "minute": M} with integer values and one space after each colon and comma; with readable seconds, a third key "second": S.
{"hour": 9, "minute": 33}
